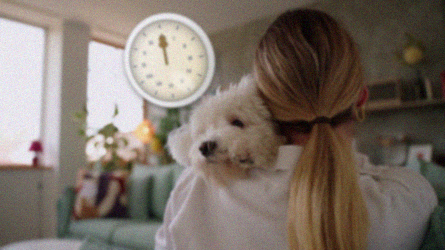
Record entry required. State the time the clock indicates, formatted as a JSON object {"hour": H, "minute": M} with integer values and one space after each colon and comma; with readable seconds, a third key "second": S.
{"hour": 12, "minute": 0}
